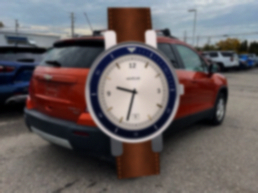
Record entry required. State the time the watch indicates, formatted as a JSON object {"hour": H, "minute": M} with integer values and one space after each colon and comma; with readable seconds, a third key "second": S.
{"hour": 9, "minute": 33}
